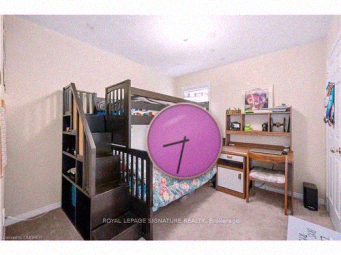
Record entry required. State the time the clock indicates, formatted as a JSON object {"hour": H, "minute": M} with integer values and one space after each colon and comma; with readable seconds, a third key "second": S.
{"hour": 8, "minute": 32}
